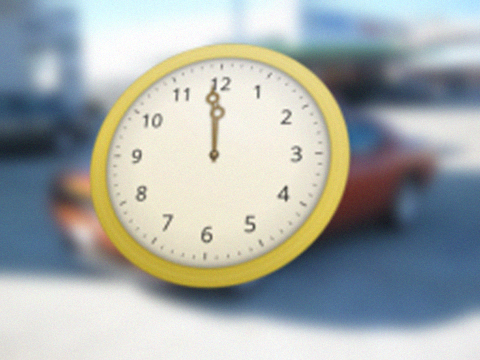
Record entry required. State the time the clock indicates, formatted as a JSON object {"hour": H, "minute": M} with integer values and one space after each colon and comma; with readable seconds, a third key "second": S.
{"hour": 11, "minute": 59}
